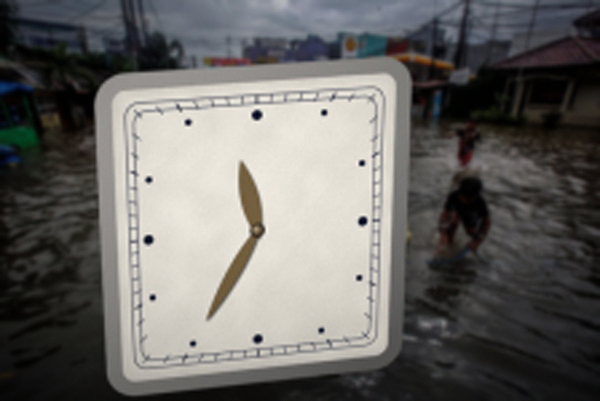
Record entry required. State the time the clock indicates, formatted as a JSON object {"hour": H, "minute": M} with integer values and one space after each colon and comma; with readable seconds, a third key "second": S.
{"hour": 11, "minute": 35}
